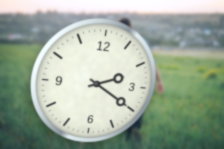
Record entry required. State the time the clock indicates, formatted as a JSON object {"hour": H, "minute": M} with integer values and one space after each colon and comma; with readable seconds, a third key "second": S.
{"hour": 2, "minute": 20}
